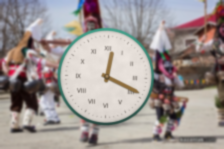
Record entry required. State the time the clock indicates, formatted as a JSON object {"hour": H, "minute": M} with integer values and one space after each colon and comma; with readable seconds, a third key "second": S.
{"hour": 12, "minute": 19}
